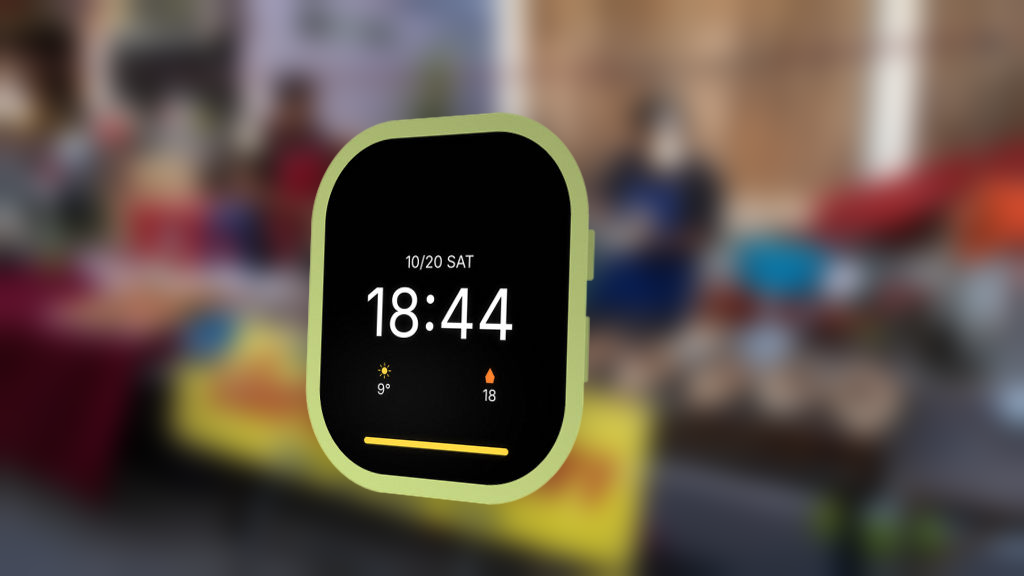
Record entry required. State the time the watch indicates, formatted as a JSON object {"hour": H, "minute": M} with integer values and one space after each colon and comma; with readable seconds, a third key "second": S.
{"hour": 18, "minute": 44}
